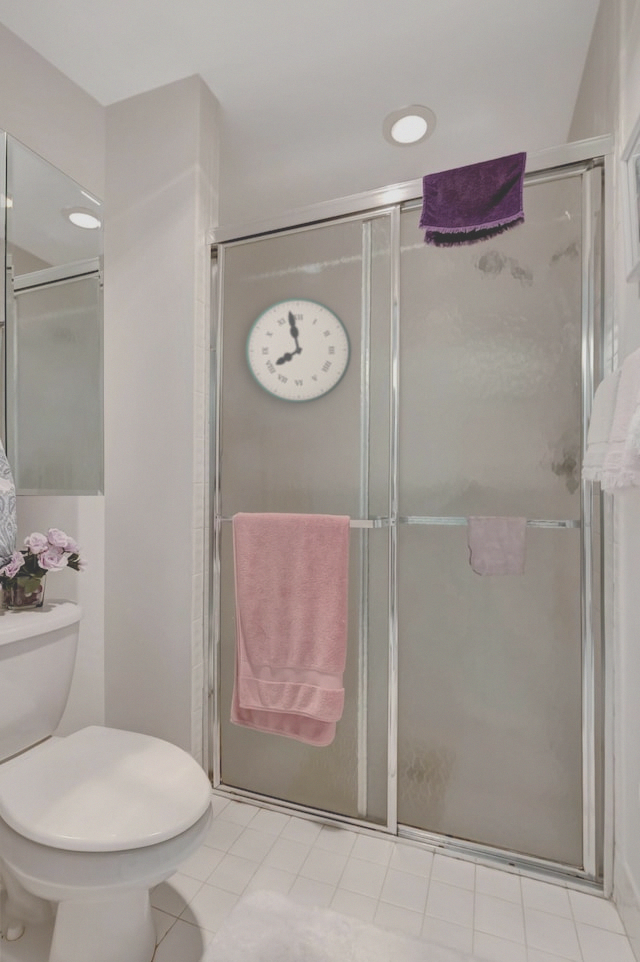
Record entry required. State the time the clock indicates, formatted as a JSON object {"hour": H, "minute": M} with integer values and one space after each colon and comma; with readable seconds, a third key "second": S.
{"hour": 7, "minute": 58}
